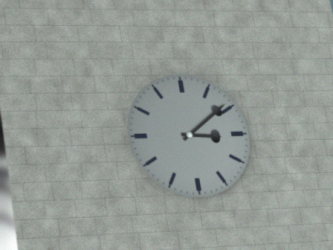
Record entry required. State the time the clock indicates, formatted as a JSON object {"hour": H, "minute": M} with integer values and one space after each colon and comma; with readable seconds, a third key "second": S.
{"hour": 3, "minute": 9}
